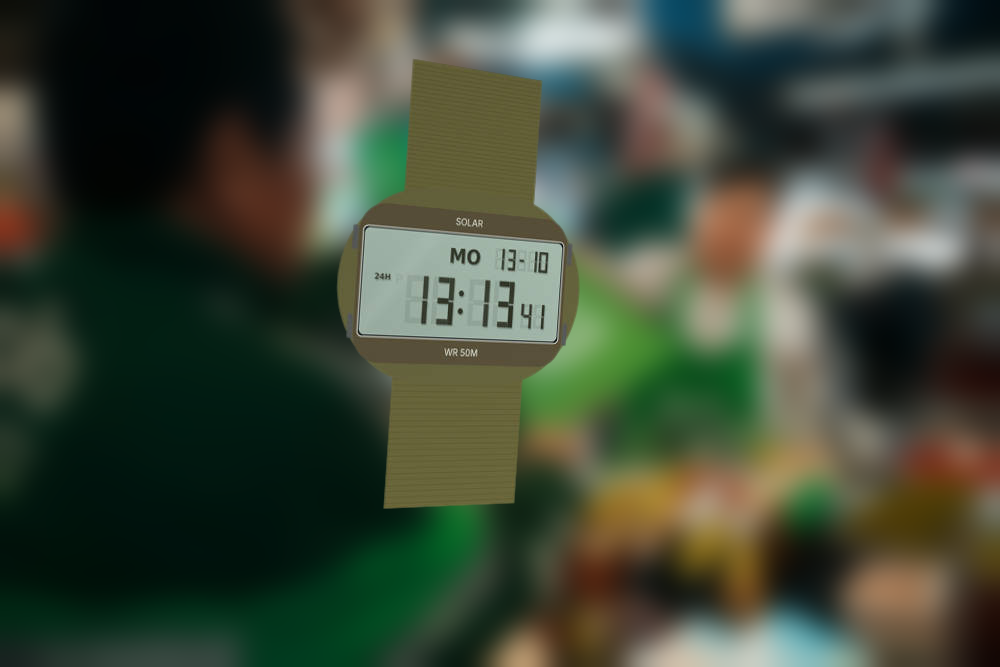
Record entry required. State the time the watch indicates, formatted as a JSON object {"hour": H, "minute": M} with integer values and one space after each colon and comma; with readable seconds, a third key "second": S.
{"hour": 13, "minute": 13, "second": 41}
